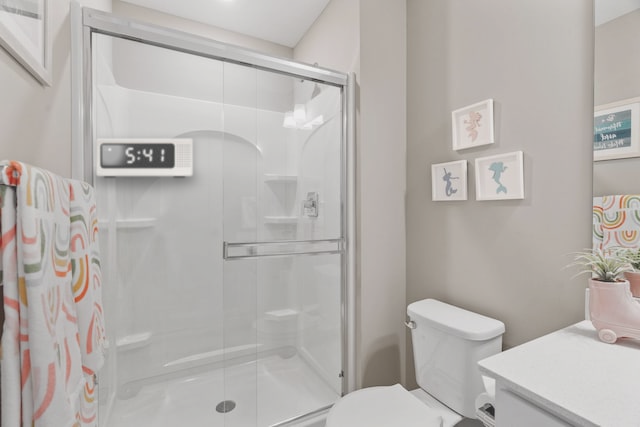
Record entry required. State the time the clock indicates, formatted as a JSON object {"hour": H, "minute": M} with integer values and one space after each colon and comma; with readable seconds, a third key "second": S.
{"hour": 5, "minute": 41}
